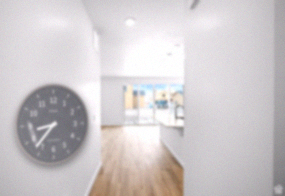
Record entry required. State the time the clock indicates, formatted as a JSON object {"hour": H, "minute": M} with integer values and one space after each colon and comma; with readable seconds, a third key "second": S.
{"hour": 8, "minute": 37}
